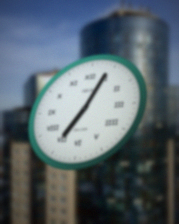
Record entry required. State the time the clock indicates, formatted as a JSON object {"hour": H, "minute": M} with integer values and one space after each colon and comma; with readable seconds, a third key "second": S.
{"hour": 7, "minute": 4}
